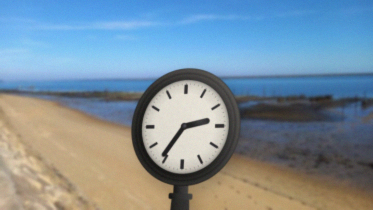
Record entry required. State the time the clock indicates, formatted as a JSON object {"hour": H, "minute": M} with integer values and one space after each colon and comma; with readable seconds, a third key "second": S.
{"hour": 2, "minute": 36}
